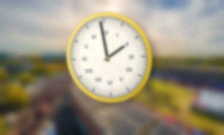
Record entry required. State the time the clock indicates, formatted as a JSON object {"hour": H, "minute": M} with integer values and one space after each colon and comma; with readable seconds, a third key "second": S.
{"hour": 1, "minute": 59}
